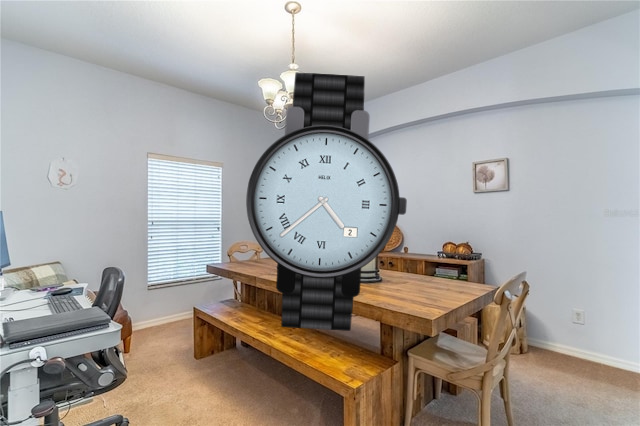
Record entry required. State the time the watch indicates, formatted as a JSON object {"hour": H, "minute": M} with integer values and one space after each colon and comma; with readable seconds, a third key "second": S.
{"hour": 4, "minute": 38}
